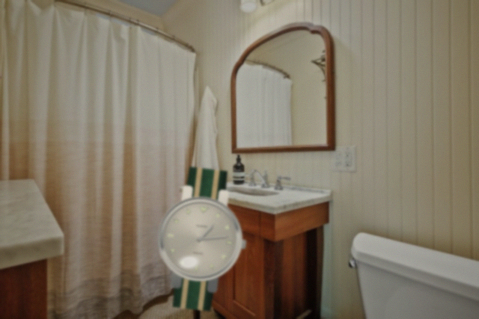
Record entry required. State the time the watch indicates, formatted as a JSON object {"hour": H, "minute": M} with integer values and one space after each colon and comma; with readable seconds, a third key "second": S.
{"hour": 1, "minute": 13}
